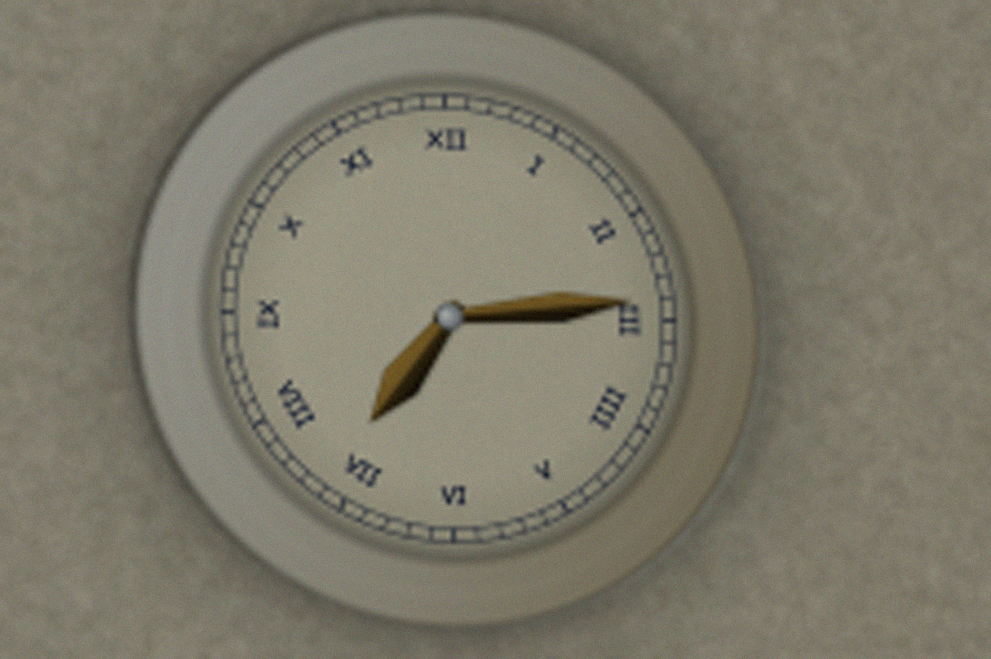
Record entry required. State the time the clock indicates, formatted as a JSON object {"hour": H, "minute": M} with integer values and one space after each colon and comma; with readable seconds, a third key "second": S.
{"hour": 7, "minute": 14}
